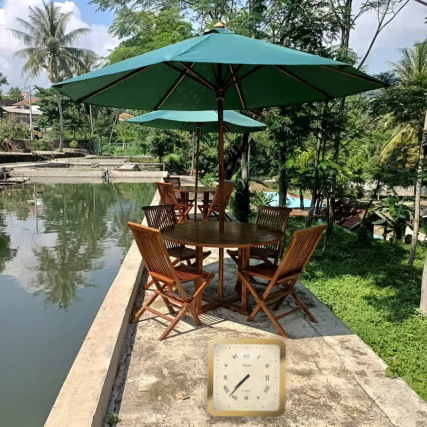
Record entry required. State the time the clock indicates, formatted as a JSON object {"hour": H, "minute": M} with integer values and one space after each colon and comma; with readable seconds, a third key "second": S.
{"hour": 7, "minute": 37}
